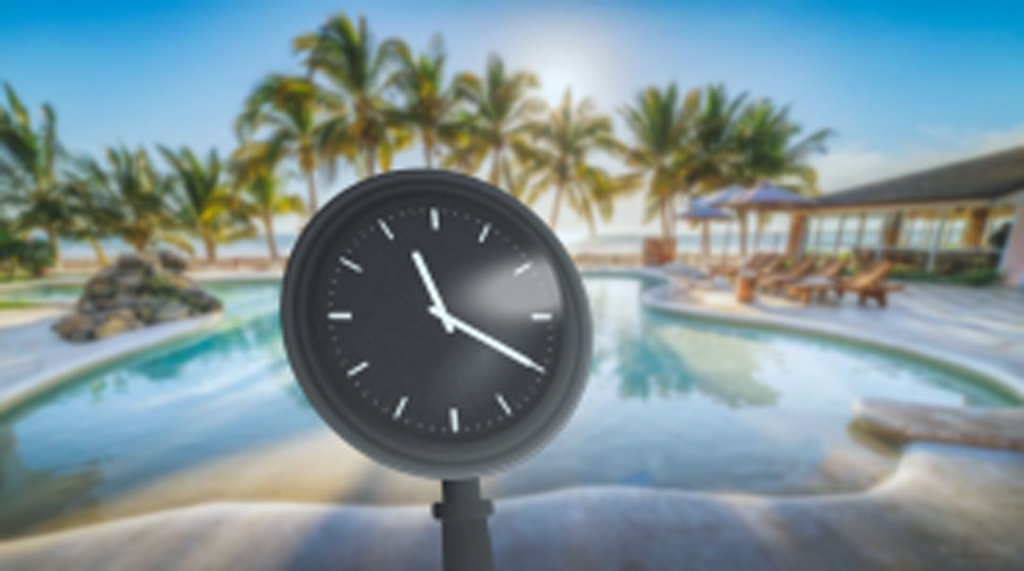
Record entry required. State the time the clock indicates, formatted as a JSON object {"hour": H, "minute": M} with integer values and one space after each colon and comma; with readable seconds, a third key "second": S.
{"hour": 11, "minute": 20}
